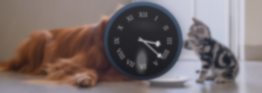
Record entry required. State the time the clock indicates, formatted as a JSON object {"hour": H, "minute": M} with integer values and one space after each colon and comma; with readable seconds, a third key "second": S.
{"hour": 3, "minute": 22}
